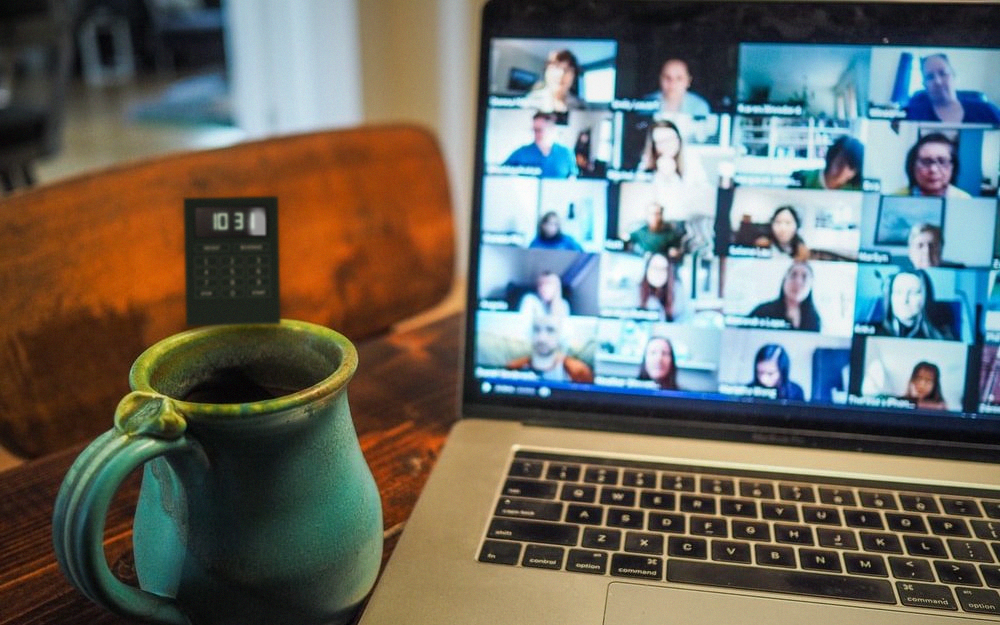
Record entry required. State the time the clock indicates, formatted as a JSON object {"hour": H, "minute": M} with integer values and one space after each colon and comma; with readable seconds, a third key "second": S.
{"hour": 10, "minute": 31}
